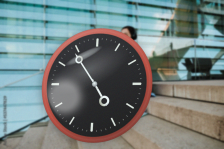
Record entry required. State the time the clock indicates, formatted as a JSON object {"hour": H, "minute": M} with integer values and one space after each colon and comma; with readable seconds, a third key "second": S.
{"hour": 4, "minute": 54}
